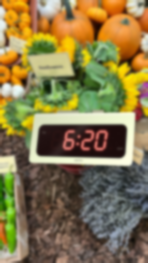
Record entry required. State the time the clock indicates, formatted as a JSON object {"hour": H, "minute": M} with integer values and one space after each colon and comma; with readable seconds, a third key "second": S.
{"hour": 6, "minute": 20}
